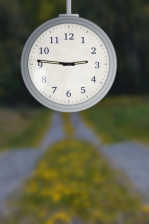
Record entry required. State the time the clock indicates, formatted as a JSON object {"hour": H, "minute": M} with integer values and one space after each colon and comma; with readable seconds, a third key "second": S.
{"hour": 2, "minute": 46}
